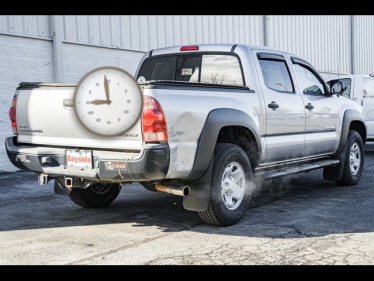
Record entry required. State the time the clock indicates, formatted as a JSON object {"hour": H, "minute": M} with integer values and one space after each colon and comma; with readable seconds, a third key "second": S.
{"hour": 8, "minute": 59}
